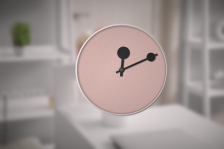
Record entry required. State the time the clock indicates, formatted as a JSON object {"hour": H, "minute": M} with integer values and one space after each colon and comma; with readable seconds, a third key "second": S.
{"hour": 12, "minute": 11}
